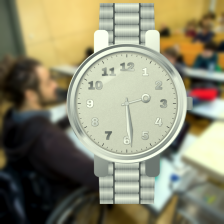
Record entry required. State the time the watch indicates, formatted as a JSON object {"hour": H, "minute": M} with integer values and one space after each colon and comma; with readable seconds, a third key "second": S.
{"hour": 2, "minute": 29}
